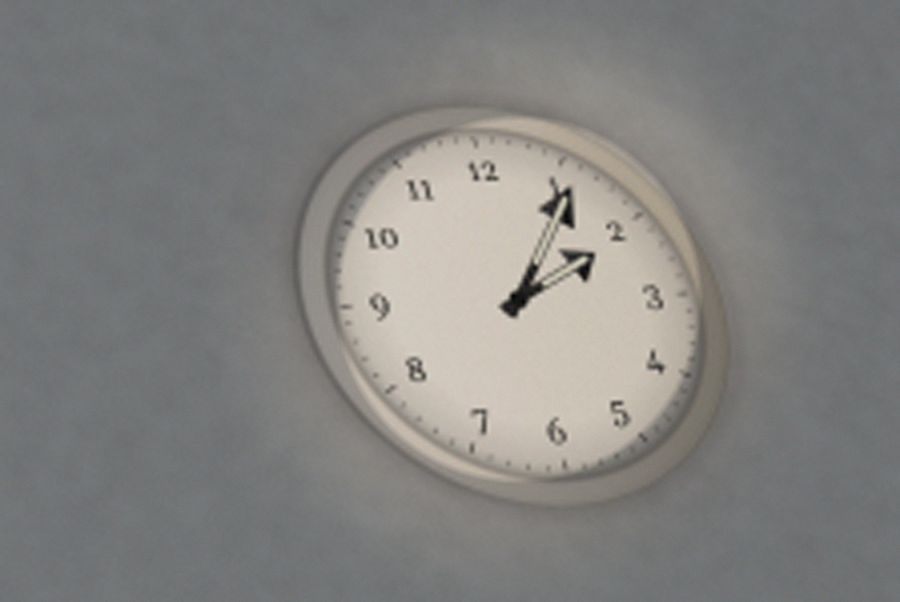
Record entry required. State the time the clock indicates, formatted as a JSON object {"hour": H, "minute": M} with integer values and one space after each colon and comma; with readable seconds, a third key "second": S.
{"hour": 2, "minute": 6}
